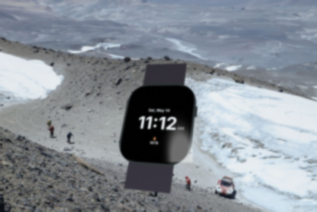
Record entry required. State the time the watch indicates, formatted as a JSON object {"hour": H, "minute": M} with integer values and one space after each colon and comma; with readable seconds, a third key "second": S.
{"hour": 11, "minute": 12}
